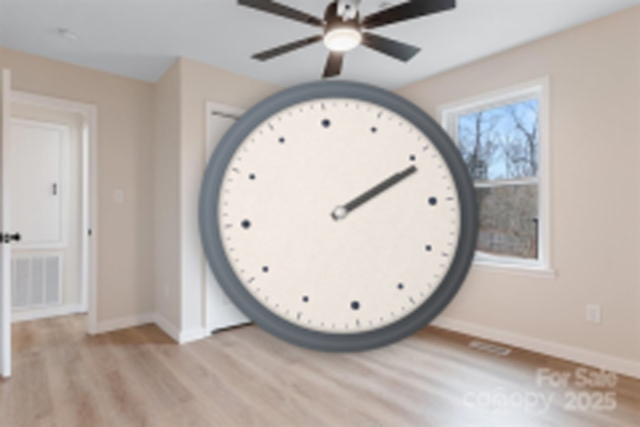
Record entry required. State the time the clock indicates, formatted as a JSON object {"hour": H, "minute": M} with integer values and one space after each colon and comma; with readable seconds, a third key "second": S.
{"hour": 2, "minute": 11}
